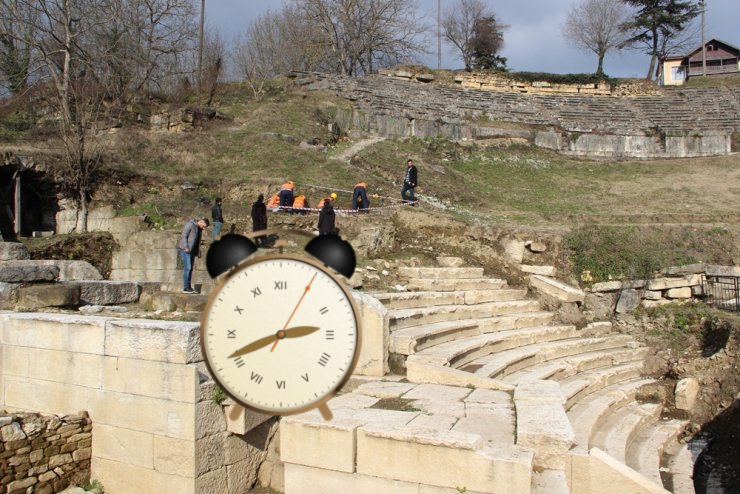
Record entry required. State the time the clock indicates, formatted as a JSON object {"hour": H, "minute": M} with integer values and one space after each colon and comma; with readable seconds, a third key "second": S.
{"hour": 2, "minute": 41, "second": 5}
